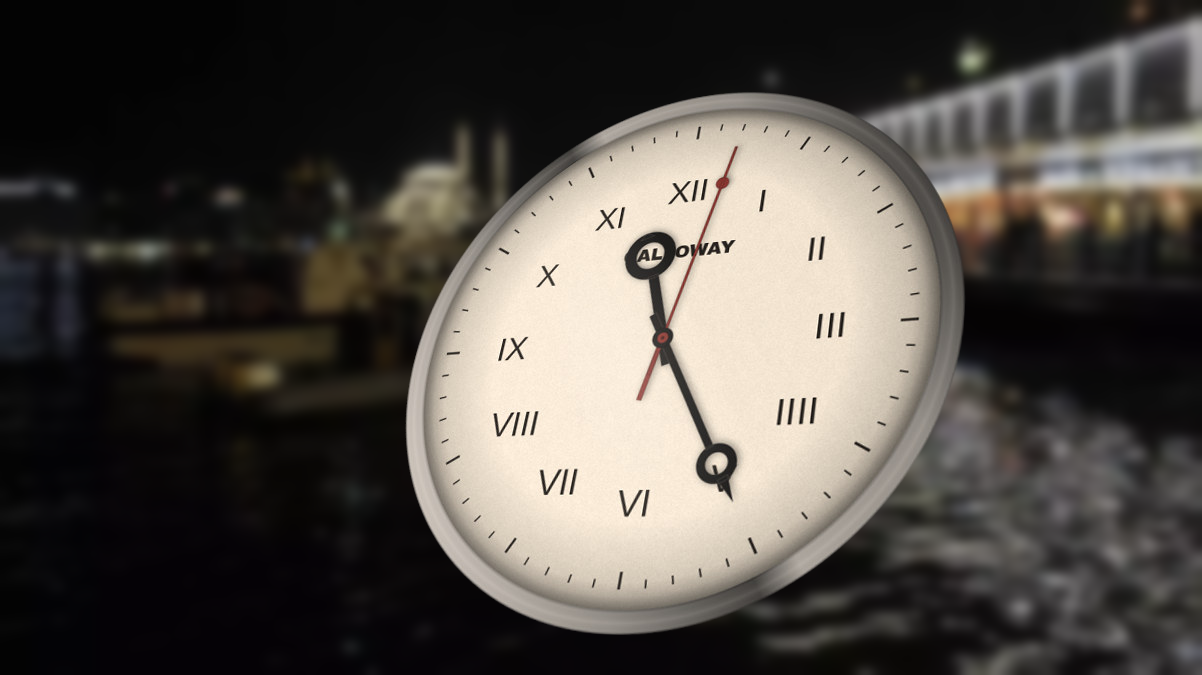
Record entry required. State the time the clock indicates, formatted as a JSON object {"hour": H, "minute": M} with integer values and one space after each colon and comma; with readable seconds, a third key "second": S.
{"hour": 11, "minute": 25, "second": 2}
